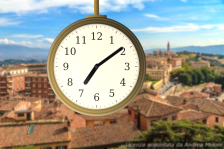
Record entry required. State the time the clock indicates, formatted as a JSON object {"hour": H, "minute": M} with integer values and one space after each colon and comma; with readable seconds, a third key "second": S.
{"hour": 7, "minute": 9}
